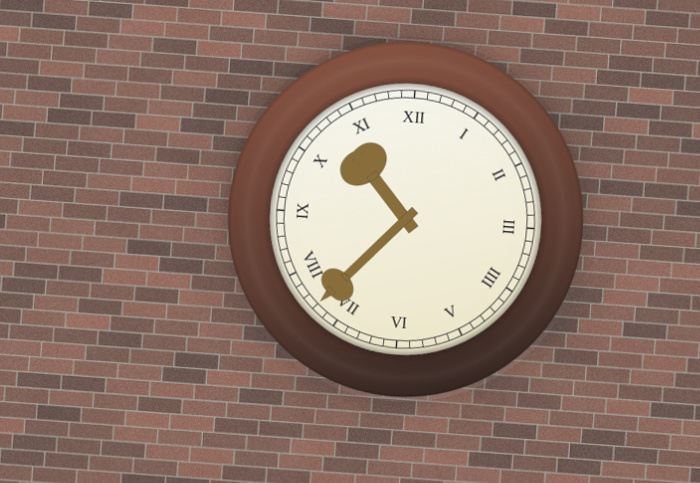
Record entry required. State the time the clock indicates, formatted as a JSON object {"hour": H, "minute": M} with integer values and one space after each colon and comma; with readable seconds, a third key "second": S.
{"hour": 10, "minute": 37}
